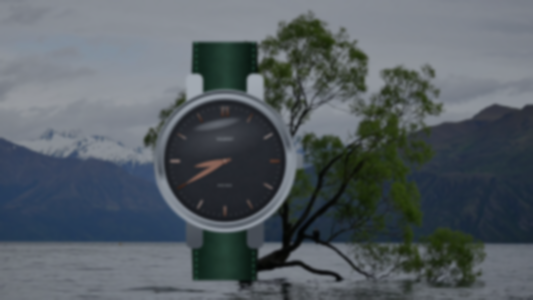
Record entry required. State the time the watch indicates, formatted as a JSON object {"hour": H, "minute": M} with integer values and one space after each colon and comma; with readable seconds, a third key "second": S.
{"hour": 8, "minute": 40}
